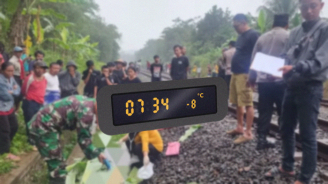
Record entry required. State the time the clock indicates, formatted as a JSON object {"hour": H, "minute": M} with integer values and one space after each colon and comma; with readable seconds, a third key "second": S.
{"hour": 7, "minute": 34}
